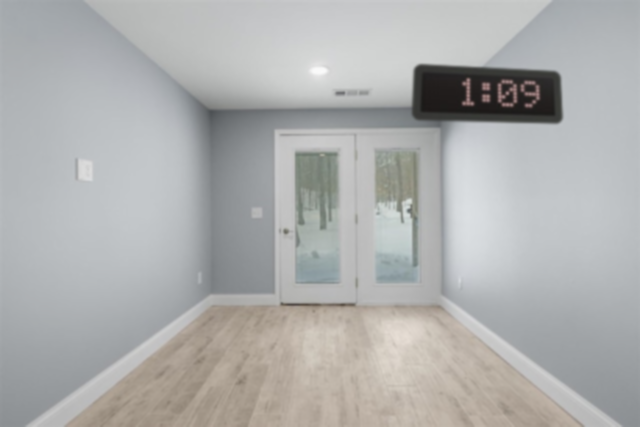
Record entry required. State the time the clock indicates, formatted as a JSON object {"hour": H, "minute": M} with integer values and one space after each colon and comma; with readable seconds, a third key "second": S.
{"hour": 1, "minute": 9}
